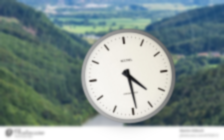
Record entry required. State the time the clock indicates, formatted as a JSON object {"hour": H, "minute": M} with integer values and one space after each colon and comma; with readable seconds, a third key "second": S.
{"hour": 4, "minute": 29}
